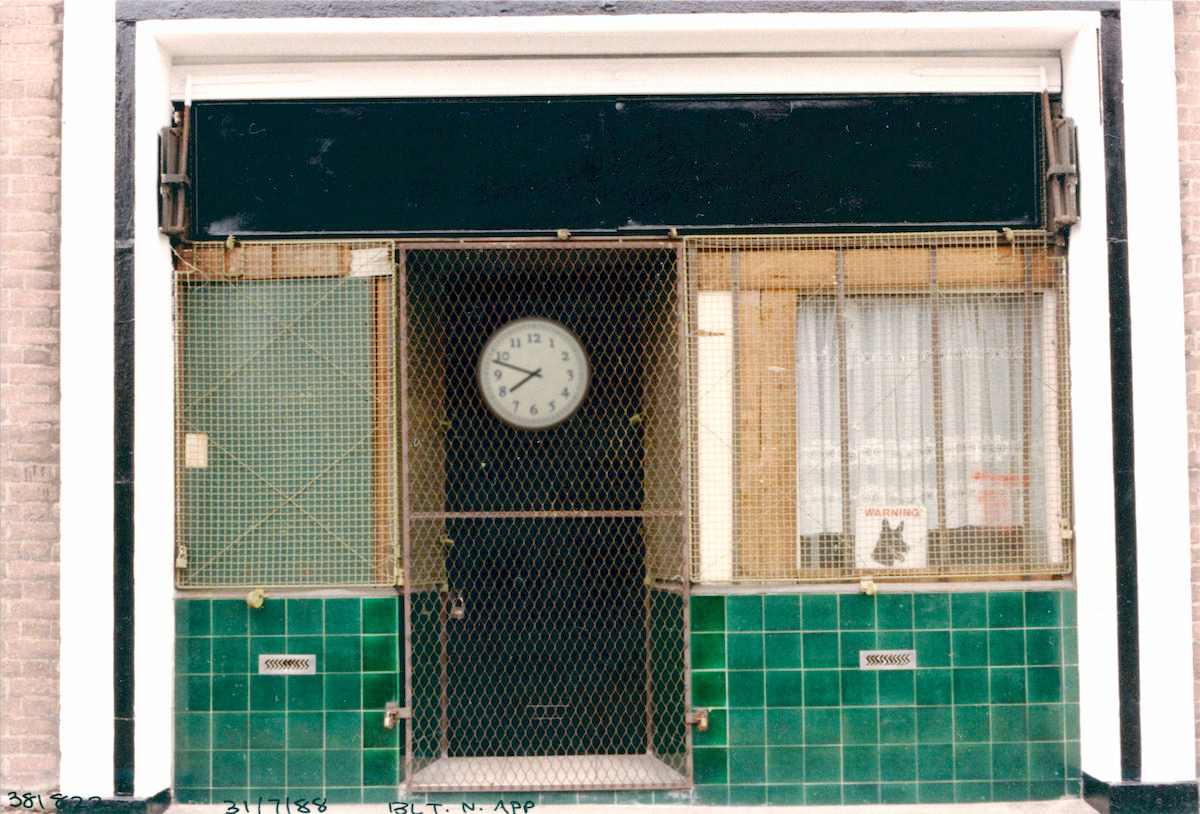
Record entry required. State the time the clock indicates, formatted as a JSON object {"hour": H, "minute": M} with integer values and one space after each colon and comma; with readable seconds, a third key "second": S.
{"hour": 7, "minute": 48}
